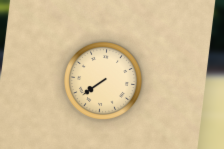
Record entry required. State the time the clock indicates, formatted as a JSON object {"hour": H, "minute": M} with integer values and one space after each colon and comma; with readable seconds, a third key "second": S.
{"hour": 7, "minute": 38}
